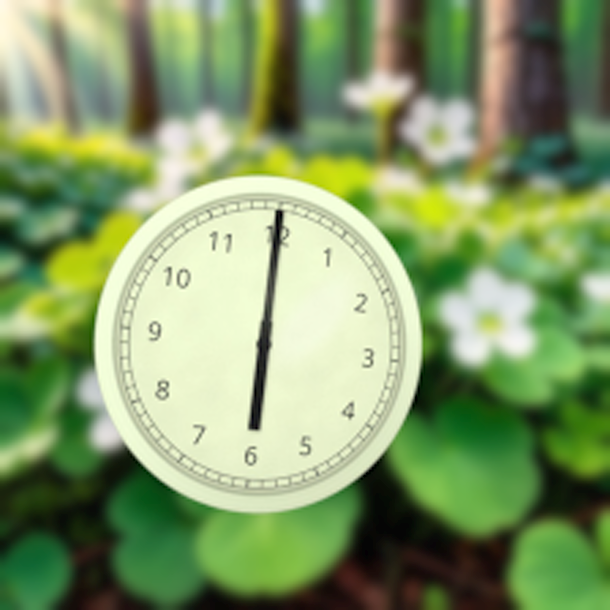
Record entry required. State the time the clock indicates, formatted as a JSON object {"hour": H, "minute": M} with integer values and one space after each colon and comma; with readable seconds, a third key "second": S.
{"hour": 6, "minute": 0}
